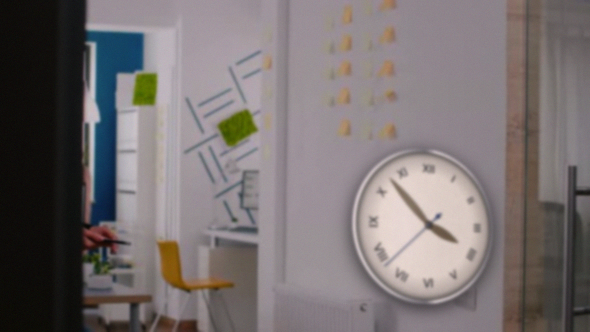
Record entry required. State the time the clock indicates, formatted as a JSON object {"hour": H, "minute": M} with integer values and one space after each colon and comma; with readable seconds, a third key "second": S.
{"hour": 3, "minute": 52, "second": 38}
